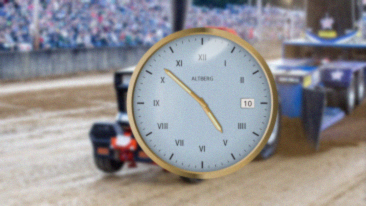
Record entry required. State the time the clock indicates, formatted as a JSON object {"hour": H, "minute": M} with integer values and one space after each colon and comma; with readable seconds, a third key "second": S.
{"hour": 4, "minute": 52}
